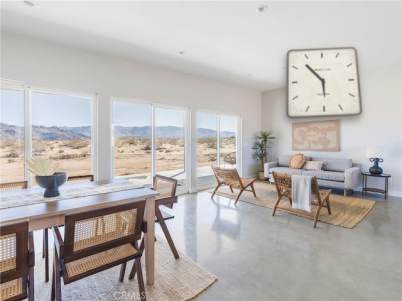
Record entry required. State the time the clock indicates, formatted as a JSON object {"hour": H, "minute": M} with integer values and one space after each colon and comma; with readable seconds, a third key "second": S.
{"hour": 5, "minute": 53}
